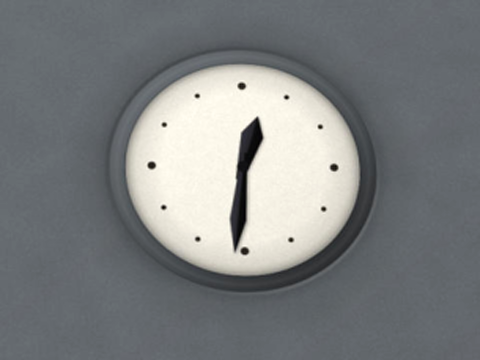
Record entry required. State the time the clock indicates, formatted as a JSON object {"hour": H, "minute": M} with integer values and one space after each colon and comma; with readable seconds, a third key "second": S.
{"hour": 12, "minute": 31}
